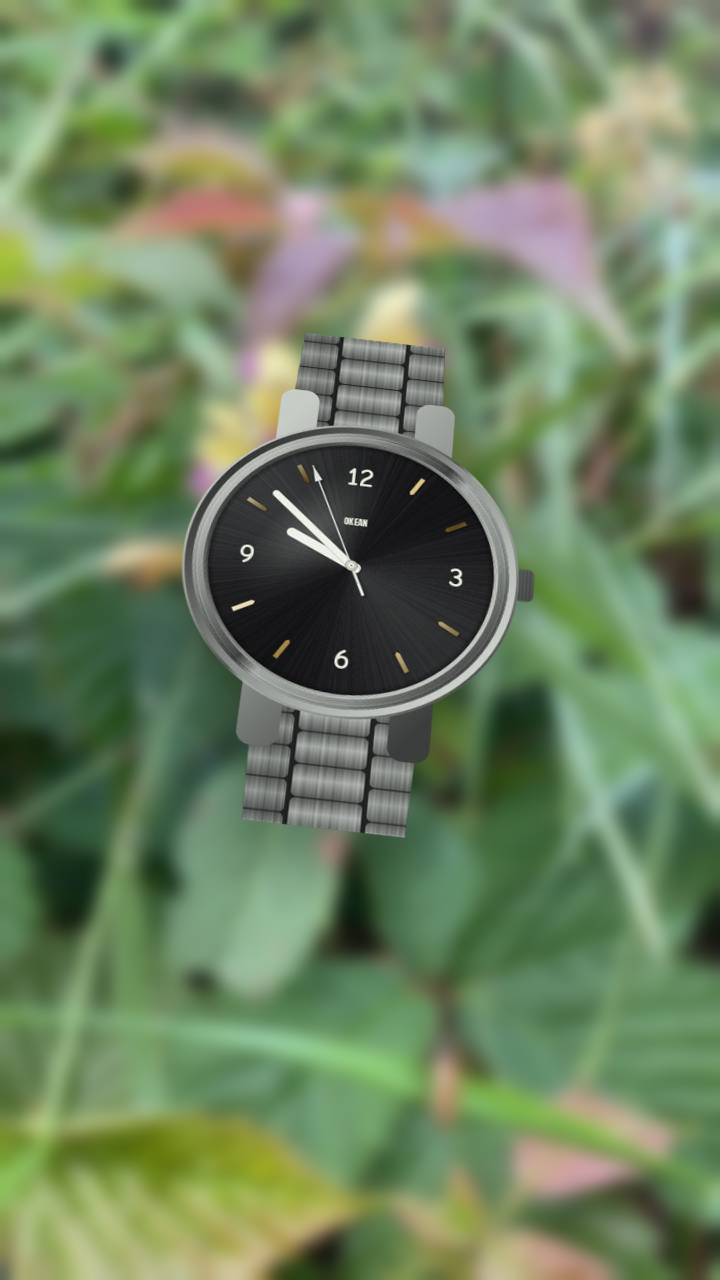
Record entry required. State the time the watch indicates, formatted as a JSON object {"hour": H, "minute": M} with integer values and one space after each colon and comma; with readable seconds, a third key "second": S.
{"hour": 9, "minute": 51, "second": 56}
